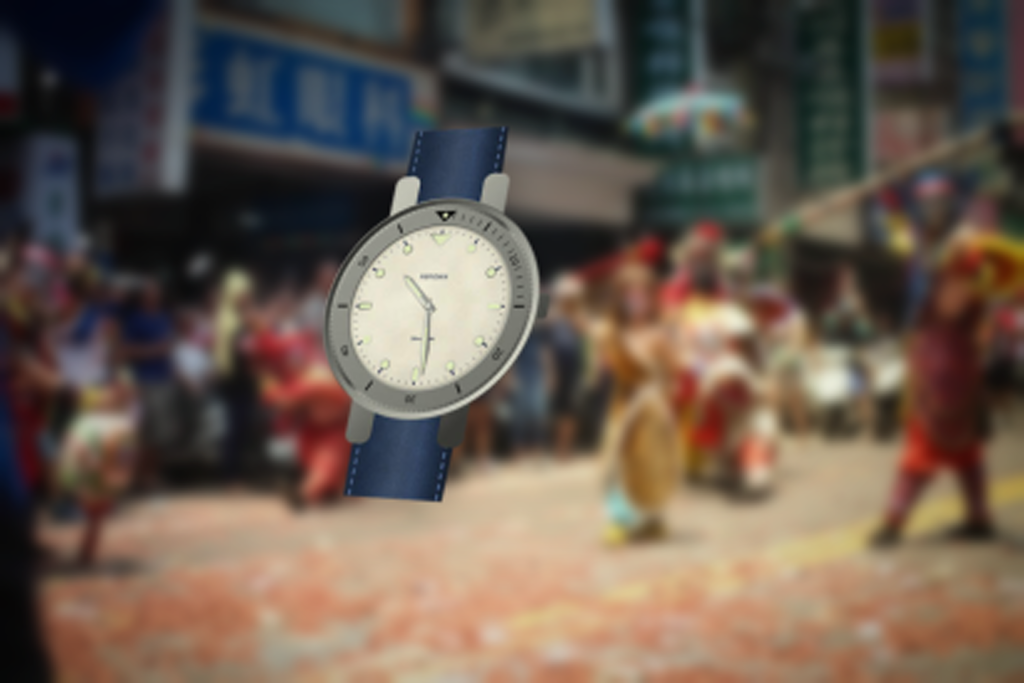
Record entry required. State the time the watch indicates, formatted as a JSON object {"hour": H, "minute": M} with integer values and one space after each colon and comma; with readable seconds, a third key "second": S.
{"hour": 10, "minute": 29}
